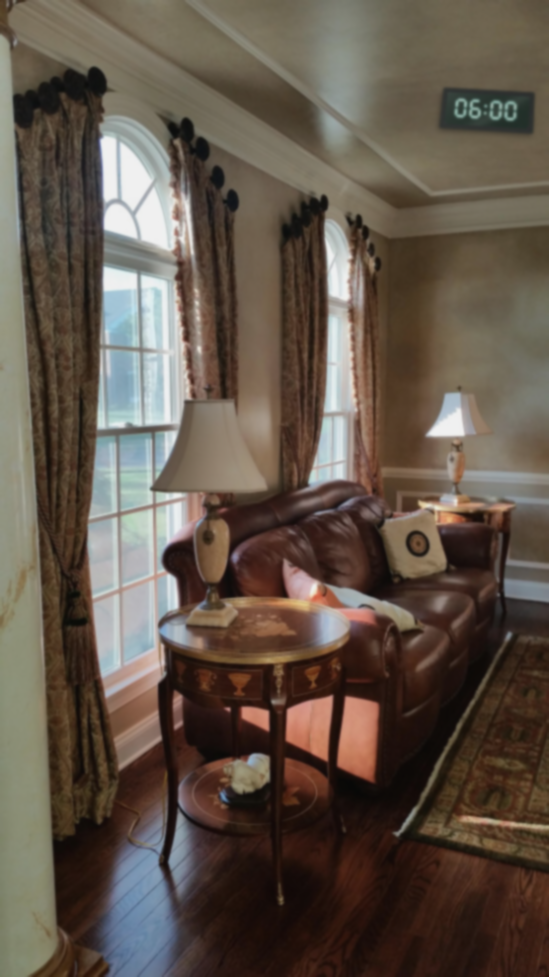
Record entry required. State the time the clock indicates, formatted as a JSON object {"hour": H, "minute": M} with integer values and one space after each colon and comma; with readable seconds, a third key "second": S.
{"hour": 6, "minute": 0}
